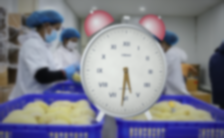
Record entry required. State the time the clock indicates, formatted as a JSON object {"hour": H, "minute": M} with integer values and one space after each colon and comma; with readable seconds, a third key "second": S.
{"hour": 5, "minute": 31}
